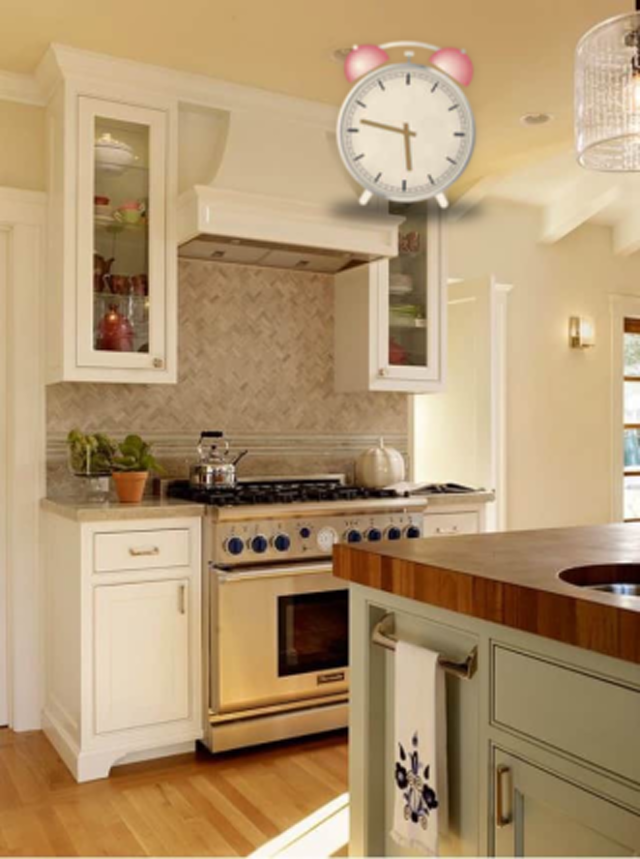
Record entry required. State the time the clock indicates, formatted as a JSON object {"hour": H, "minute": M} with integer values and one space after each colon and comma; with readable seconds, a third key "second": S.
{"hour": 5, "minute": 47}
